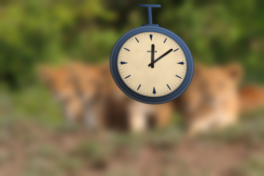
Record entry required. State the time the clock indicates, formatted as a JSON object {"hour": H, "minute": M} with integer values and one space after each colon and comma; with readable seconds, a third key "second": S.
{"hour": 12, "minute": 9}
